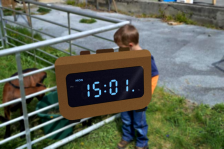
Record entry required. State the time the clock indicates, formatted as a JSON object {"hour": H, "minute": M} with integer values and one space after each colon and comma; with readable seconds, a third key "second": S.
{"hour": 15, "minute": 1}
